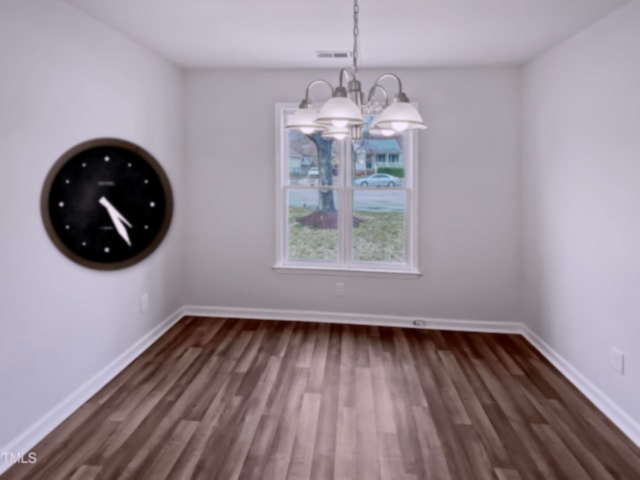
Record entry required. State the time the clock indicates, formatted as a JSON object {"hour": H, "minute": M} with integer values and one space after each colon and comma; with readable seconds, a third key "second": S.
{"hour": 4, "minute": 25}
